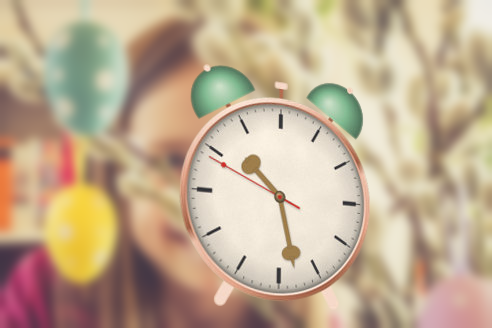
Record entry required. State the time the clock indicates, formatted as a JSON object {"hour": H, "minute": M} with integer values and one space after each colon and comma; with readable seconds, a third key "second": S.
{"hour": 10, "minute": 27, "second": 49}
